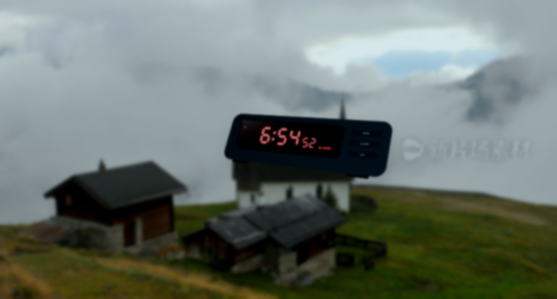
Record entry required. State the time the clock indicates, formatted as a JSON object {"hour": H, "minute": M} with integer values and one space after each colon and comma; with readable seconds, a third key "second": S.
{"hour": 6, "minute": 54}
